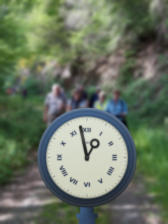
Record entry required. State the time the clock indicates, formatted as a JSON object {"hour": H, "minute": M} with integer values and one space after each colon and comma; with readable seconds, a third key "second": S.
{"hour": 12, "minute": 58}
